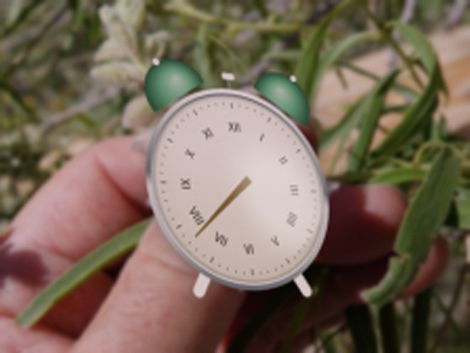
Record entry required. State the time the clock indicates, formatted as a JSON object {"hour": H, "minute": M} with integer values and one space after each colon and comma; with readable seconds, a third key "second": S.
{"hour": 7, "minute": 38}
